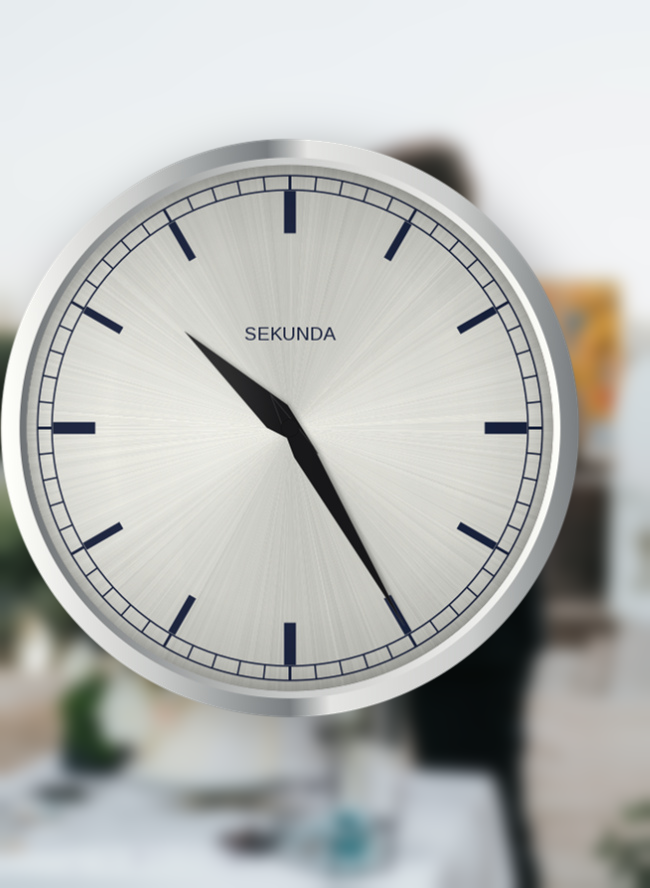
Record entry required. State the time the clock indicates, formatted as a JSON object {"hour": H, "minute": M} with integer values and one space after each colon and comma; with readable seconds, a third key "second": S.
{"hour": 10, "minute": 25}
